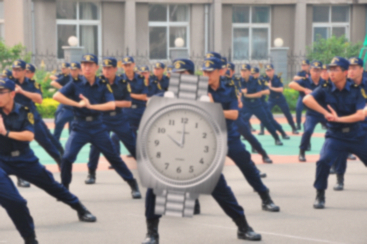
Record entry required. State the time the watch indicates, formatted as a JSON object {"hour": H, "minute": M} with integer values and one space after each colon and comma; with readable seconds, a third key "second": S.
{"hour": 10, "minute": 0}
